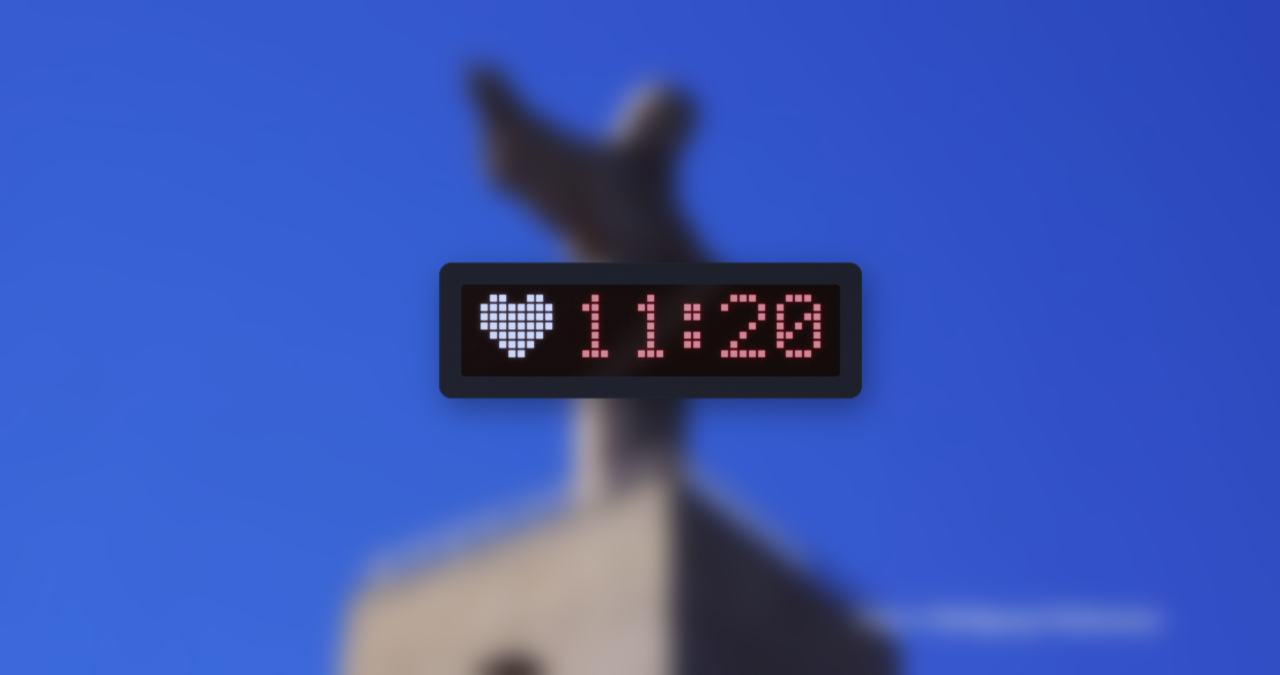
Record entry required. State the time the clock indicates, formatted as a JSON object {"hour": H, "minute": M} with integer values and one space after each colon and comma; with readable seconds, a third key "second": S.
{"hour": 11, "minute": 20}
